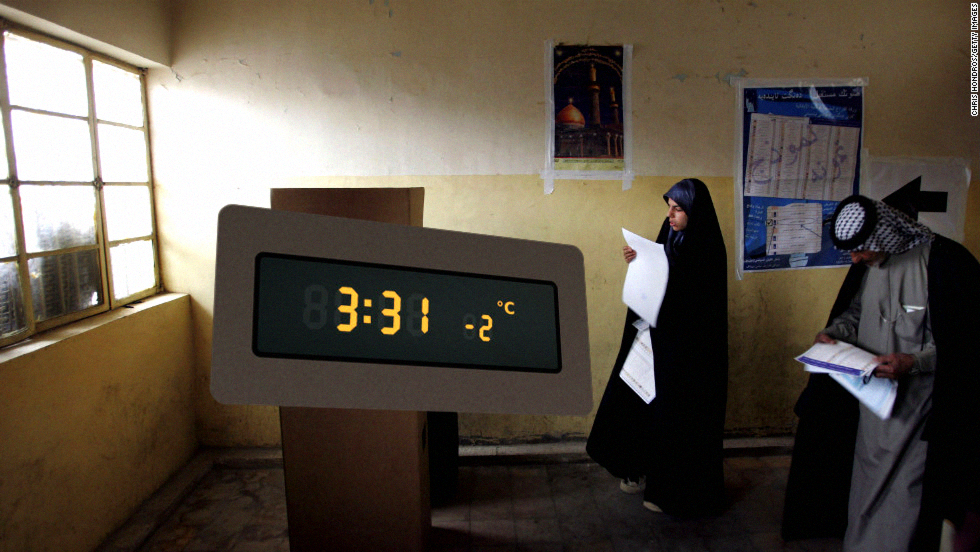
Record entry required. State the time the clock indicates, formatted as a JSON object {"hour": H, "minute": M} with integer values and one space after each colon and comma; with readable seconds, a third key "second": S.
{"hour": 3, "minute": 31}
